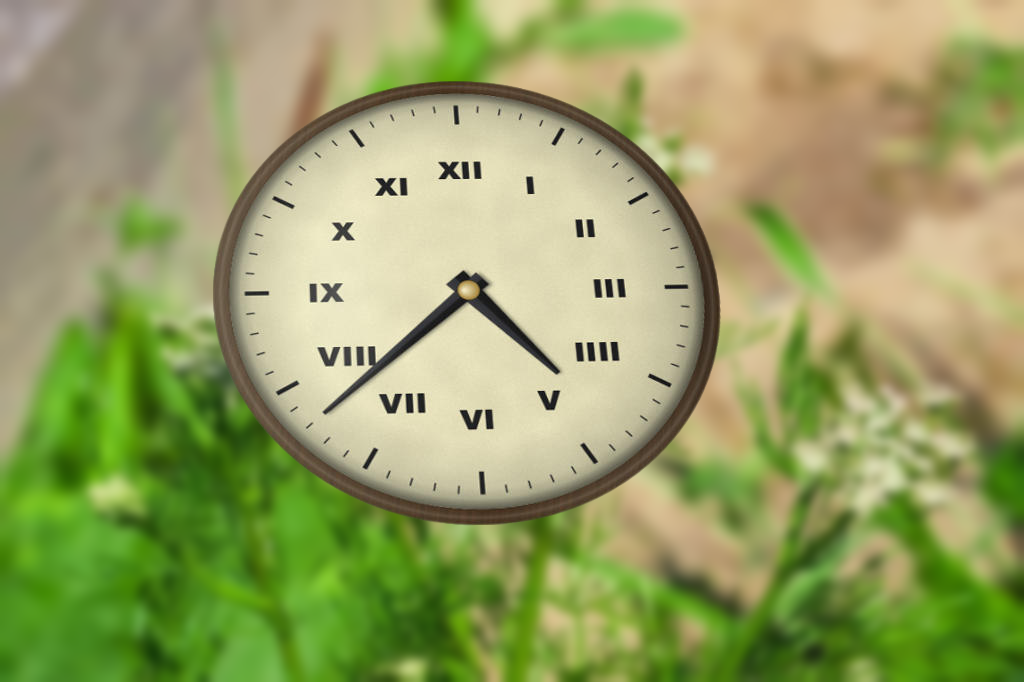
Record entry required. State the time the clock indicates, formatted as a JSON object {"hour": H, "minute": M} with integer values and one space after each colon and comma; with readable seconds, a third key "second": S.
{"hour": 4, "minute": 38}
